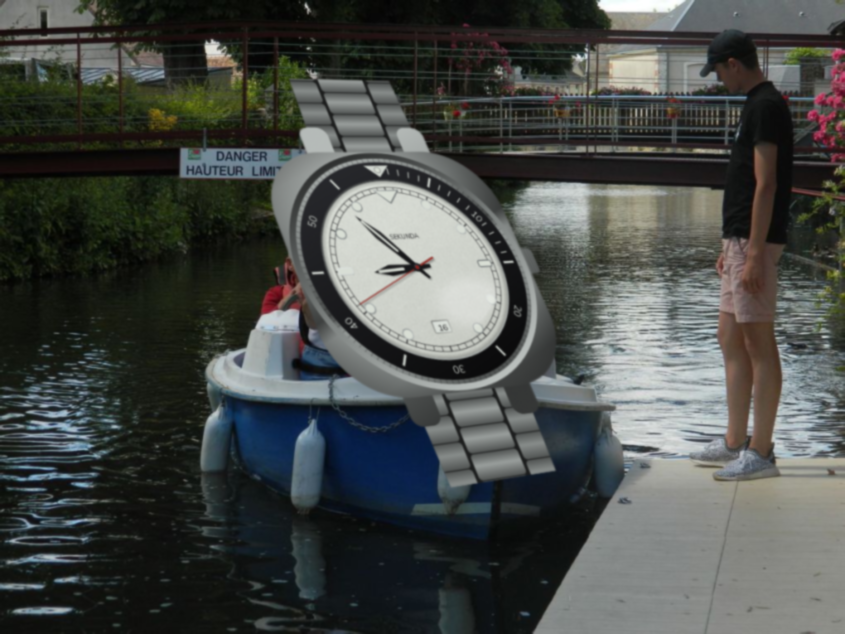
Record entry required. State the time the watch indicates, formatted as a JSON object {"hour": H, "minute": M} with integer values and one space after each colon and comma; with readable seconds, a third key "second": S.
{"hour": 8, "minute": 53, "second": 41}
